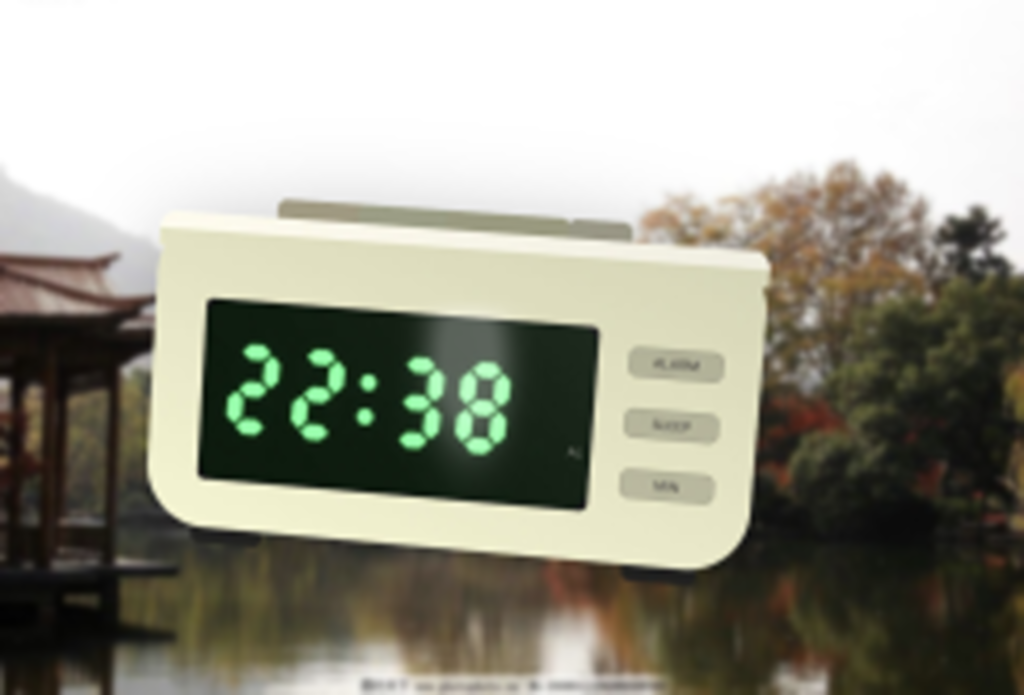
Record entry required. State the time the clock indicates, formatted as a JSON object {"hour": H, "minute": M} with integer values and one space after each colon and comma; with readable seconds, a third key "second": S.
{"hour": 22, "minute": 38}
